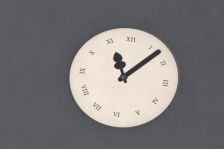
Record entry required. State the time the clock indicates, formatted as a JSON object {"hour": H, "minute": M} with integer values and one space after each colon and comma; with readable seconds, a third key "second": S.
{"hour": 11, "minute": 7}
